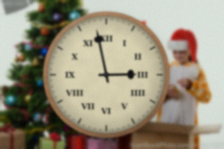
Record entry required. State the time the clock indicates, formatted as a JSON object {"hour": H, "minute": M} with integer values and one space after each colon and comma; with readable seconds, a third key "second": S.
{"hour": 2, "minute": 58}
